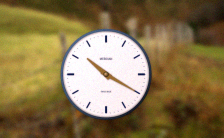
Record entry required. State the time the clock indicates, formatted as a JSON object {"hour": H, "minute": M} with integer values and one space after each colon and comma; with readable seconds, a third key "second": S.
{"hour": 10, "minute": 20}
